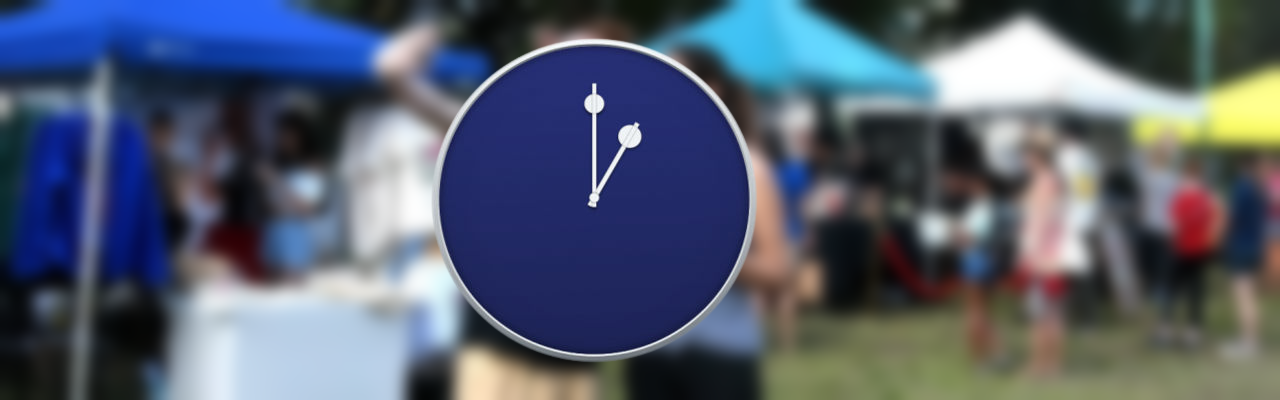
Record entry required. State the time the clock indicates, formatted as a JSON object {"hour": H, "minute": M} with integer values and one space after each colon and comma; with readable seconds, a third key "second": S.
{"hour": 1, "minute": 0}
